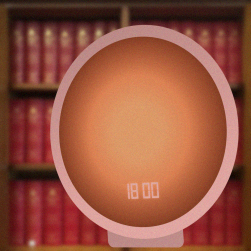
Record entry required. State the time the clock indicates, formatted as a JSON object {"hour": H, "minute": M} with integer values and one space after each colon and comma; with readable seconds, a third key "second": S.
{"hour": 18, "minute": 0}
